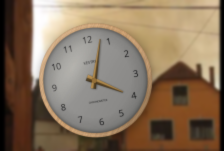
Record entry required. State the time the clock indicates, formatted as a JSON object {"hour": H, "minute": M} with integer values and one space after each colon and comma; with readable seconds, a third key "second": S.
{"hour": 4, "minute": 3}
